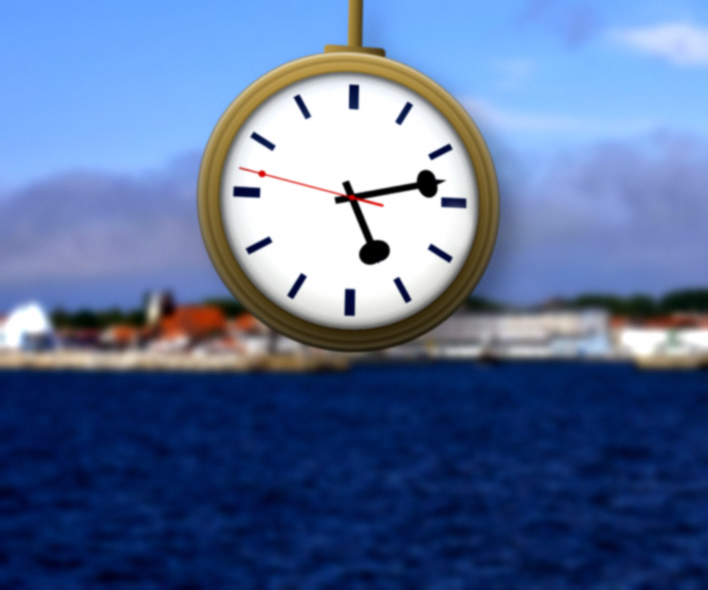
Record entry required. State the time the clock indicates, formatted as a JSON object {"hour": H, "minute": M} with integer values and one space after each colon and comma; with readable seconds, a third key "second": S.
{"hour": 5, "minute": 12, "second": 47}
